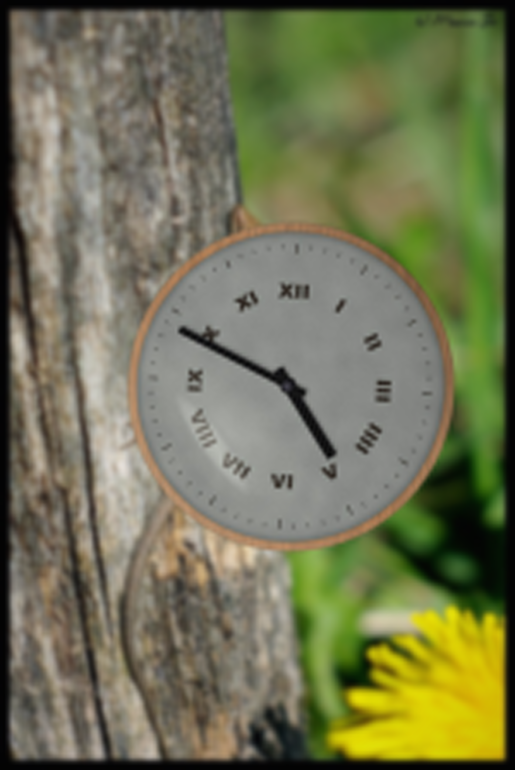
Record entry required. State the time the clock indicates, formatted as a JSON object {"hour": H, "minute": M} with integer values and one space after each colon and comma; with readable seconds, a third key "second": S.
{"hour": 4, "minute": 49}
